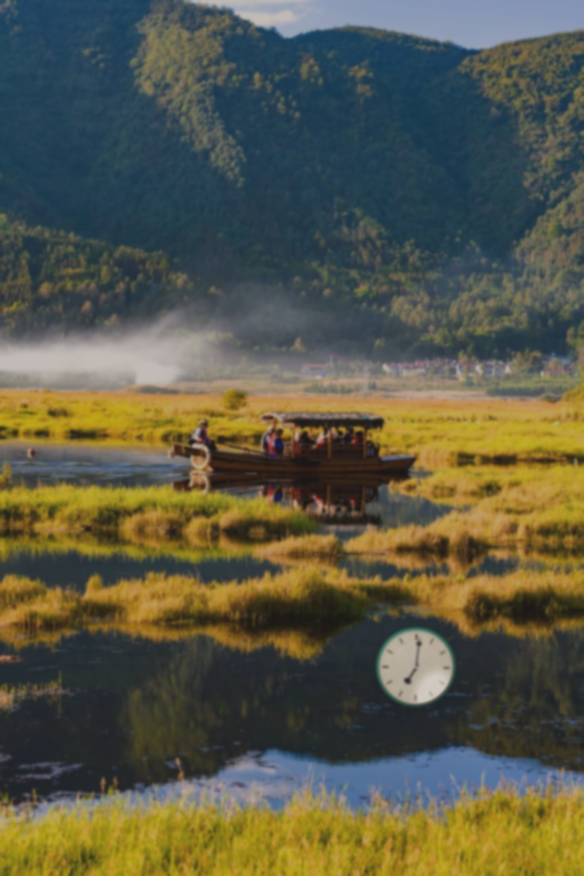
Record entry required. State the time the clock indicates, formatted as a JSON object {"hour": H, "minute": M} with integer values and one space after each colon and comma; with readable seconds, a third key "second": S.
{"hour": 7, "minute": 1}
